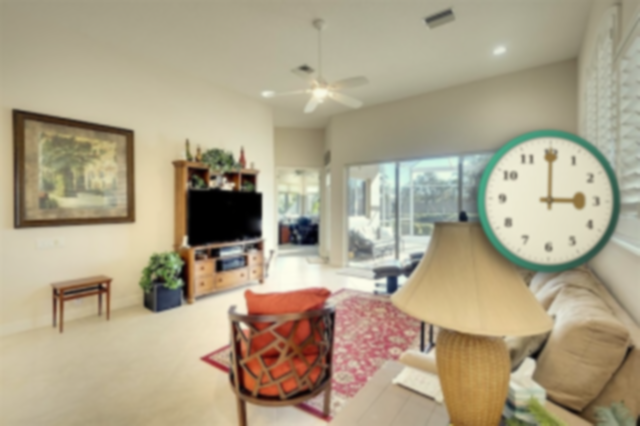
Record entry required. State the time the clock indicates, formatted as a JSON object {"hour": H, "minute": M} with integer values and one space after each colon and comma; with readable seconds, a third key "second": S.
{"hour": 3, "minute": 0}
